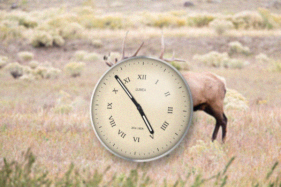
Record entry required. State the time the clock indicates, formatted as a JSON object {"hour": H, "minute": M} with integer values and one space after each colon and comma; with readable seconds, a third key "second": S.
{"hour": 4, "minute": 53}
